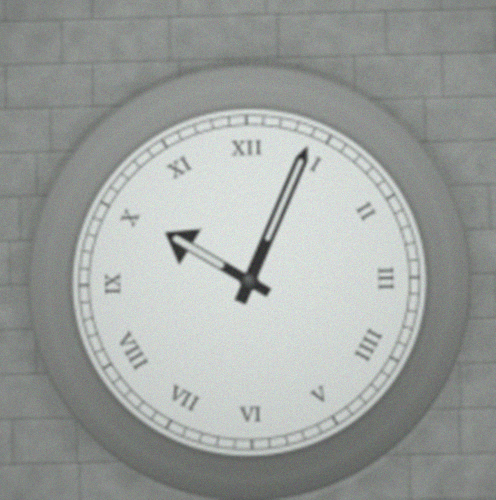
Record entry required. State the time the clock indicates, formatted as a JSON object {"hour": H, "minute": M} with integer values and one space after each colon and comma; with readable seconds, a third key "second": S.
{"hour": 10, "minute": 4}
